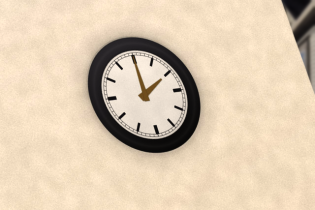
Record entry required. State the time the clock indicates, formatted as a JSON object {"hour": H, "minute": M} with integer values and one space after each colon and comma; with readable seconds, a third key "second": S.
{"hour": 2, "minute": 0}
